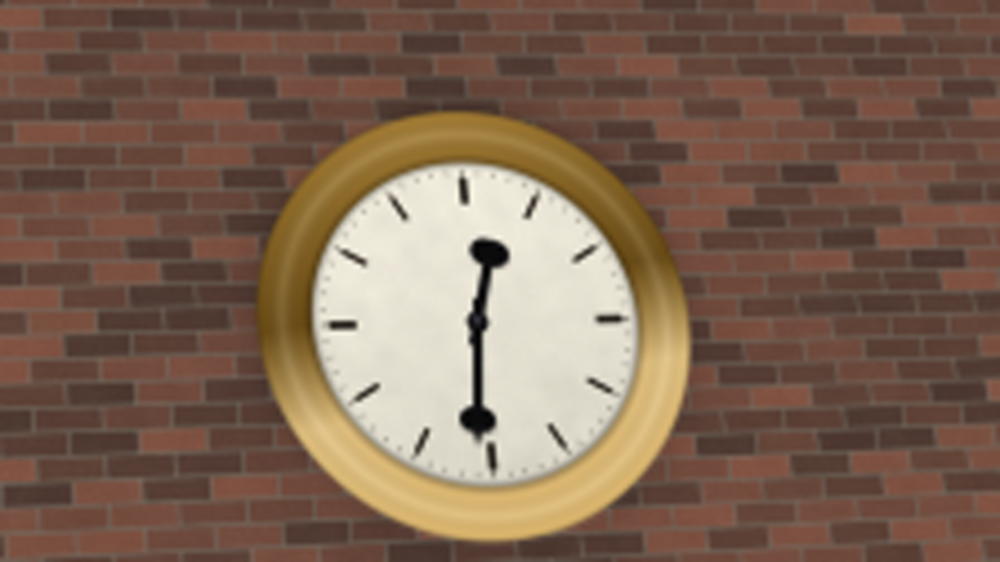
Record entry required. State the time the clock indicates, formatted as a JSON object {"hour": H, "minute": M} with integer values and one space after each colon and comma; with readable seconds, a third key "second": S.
{"hour": 12, "minute": 31}
